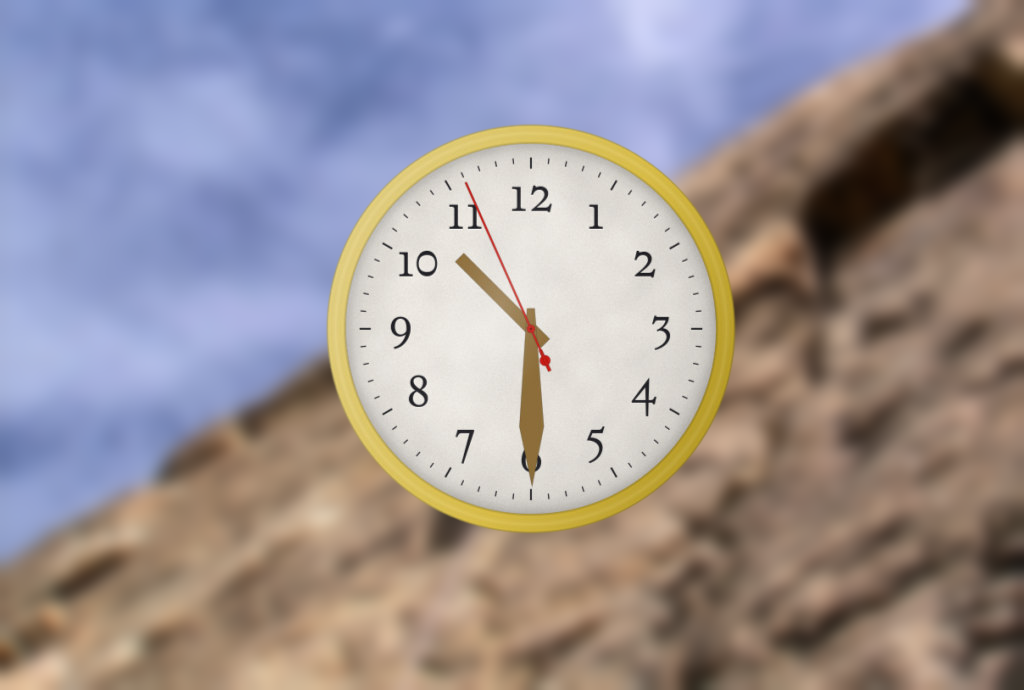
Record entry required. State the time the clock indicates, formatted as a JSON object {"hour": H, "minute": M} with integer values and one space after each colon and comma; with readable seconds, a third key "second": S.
{"hour": 10, "minute": 29, "second": 56}
